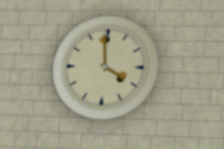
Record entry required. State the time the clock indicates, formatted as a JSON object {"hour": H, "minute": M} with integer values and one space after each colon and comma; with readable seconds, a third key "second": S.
{"hour": 3, "minute": 59}
